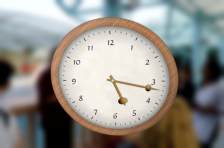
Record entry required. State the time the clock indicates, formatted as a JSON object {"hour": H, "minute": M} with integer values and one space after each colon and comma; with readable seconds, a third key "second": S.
{"hour": 5, "minute": 17}
